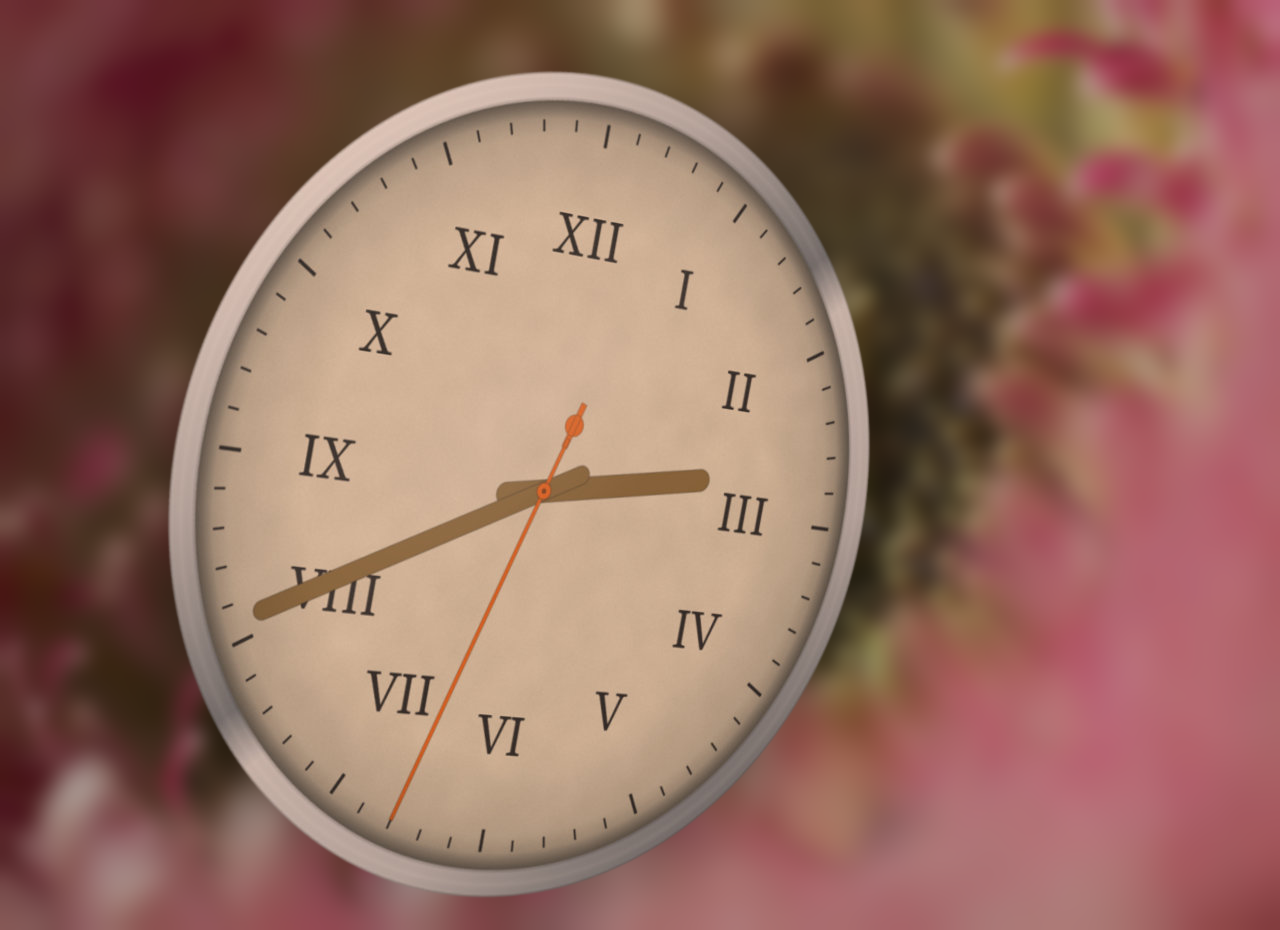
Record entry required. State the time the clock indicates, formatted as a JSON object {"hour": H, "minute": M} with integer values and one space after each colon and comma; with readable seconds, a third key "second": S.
{"hour": 2, "minute": 40, "second": 33}
